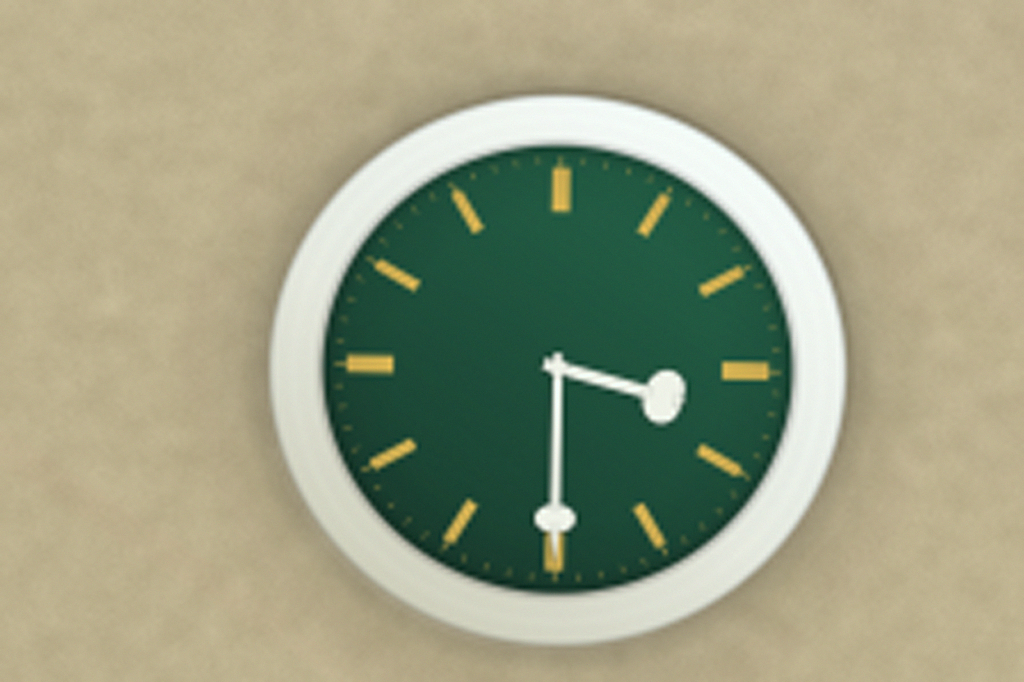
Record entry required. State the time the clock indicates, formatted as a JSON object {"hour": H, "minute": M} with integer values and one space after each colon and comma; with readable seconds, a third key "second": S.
{"hour": 3, "minute": 30}
